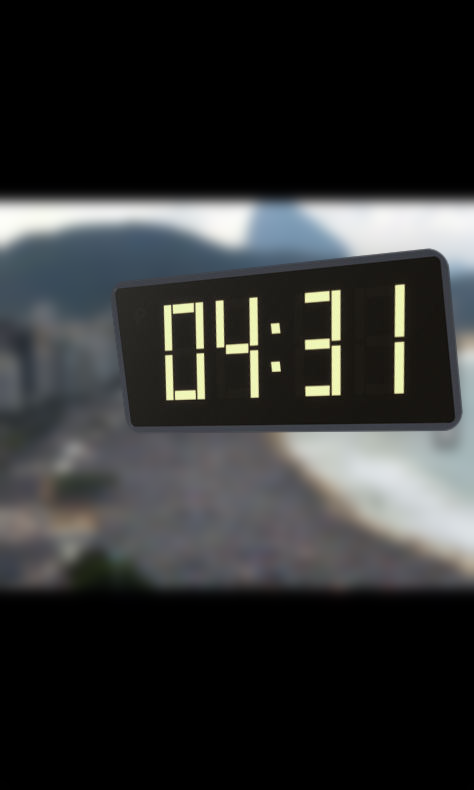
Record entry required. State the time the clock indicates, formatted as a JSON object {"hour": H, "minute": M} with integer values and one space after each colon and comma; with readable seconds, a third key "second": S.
{"hour": 4, "minute": 31}
